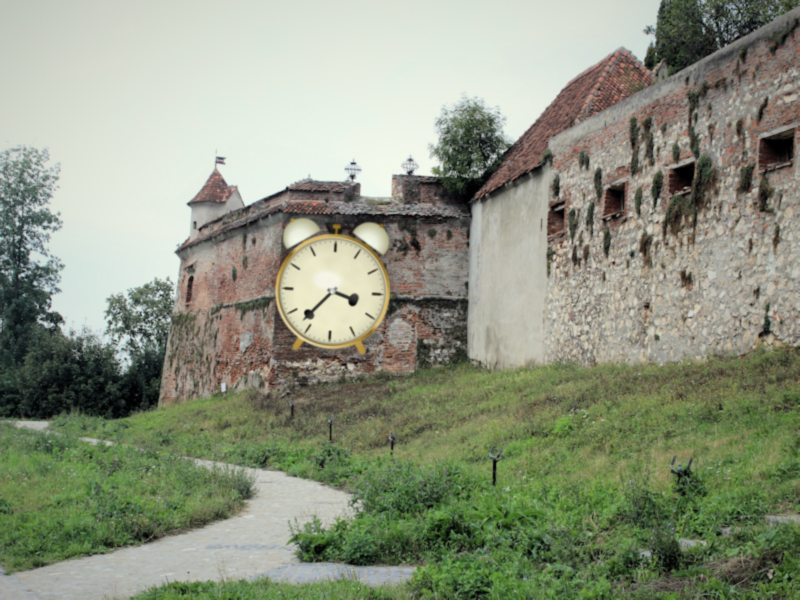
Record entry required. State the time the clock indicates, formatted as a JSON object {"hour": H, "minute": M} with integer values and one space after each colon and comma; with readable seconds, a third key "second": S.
{"hour": 3, "minute": 37}
